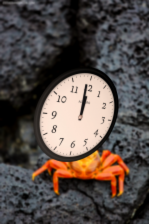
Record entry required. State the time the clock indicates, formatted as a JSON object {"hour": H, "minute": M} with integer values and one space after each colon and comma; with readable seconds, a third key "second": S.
{"hour": 11, "minute": 59}
